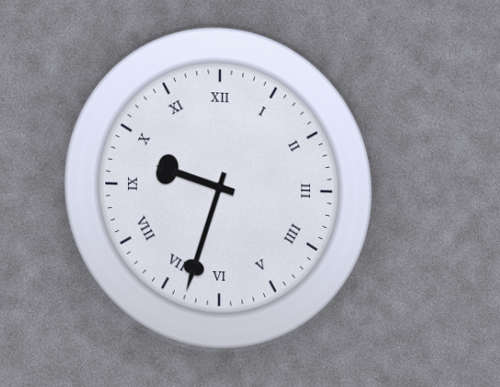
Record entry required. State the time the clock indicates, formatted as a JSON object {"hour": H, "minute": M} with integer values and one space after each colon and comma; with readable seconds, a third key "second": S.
{"hour": 9, "minute": 33}
